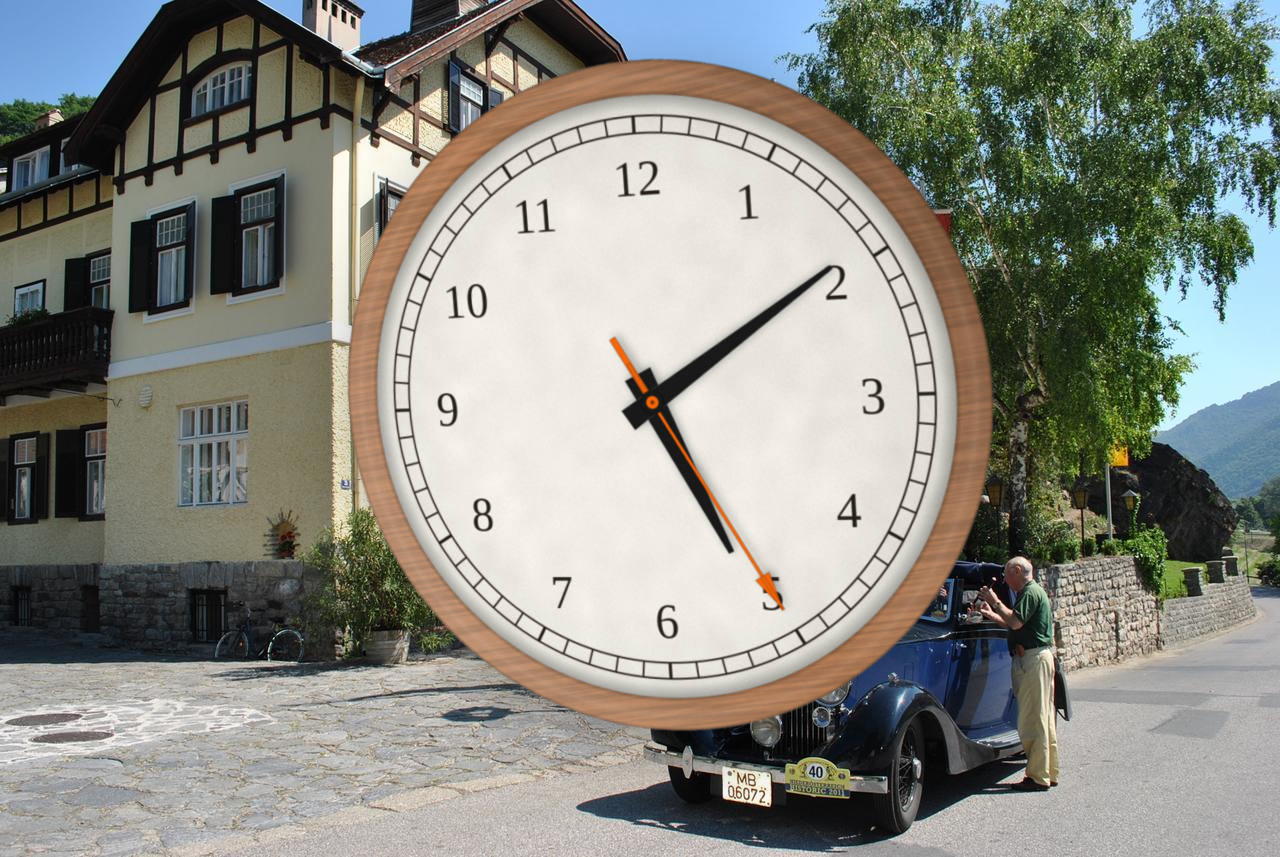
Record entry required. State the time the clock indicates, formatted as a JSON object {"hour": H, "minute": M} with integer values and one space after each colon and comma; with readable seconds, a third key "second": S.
{"hour": 5, "minute": 9, "second": 25}
